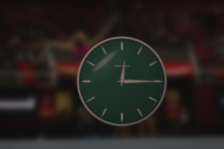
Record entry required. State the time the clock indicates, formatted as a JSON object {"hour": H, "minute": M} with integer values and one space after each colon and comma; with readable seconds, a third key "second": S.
{"hour": 12, "minute": 15}
